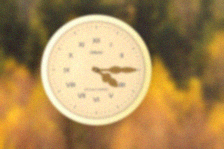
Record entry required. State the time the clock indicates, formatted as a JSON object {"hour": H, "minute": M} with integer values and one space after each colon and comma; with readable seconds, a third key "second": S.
{"hour": 4, "minute": 15}
